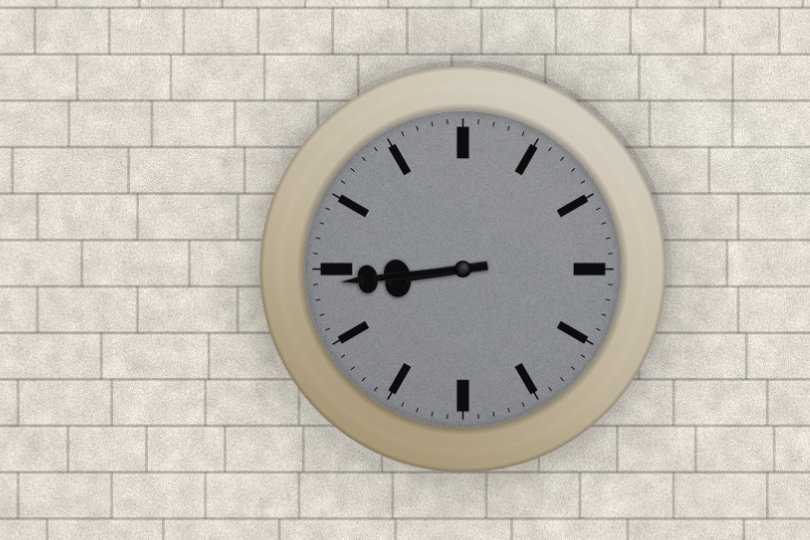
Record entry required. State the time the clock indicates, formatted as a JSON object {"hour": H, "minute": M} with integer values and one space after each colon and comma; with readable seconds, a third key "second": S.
{"hour": 8, "minute": 44}
